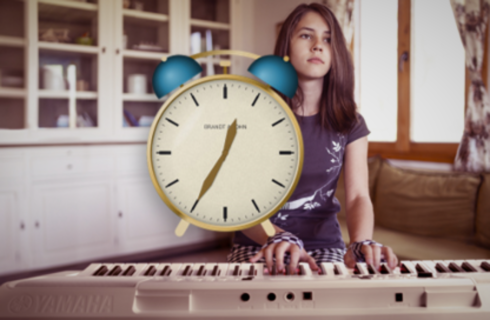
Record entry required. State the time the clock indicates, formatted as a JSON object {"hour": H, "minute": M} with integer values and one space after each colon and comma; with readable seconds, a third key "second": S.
{"hour": 12, "minute": 35}
